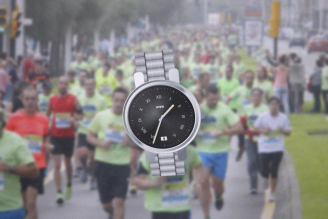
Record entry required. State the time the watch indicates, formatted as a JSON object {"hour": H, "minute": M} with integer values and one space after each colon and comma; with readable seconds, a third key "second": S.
{"hour": 1, "minute": 34}
